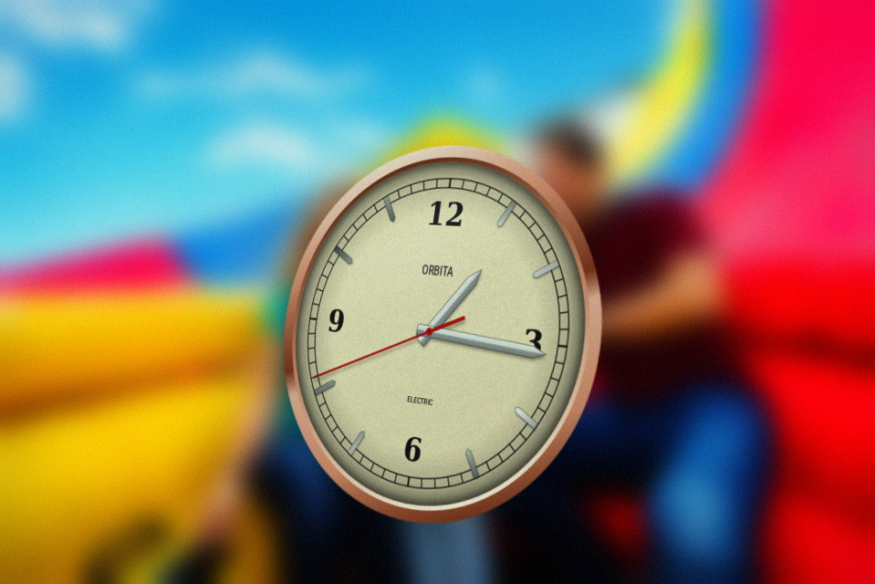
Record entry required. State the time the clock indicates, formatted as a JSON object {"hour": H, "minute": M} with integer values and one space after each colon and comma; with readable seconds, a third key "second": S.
{"hour": 1, "minute": 15, "second": 41}
